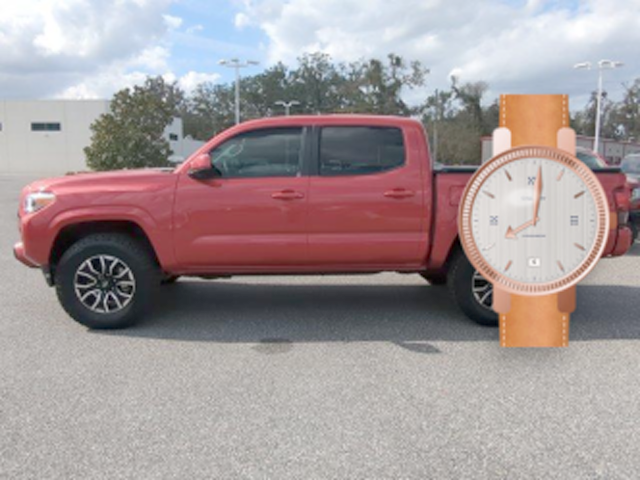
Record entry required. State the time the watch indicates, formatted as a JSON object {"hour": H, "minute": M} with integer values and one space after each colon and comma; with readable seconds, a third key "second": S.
{"hour": 8, "minute": 1}
